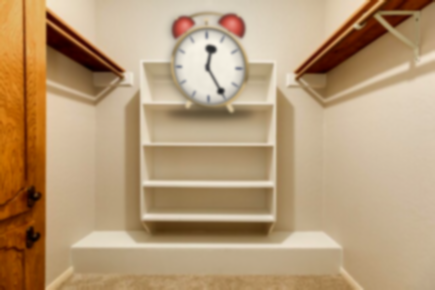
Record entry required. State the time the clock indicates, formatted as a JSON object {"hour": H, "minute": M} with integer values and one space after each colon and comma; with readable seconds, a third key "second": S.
{"hour": 12, "minute": 25}
